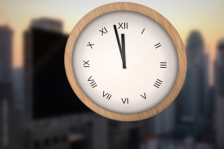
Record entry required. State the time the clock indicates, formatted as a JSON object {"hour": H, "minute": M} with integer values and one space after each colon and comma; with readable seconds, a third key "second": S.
{"hour": 11, "minute": 58}
